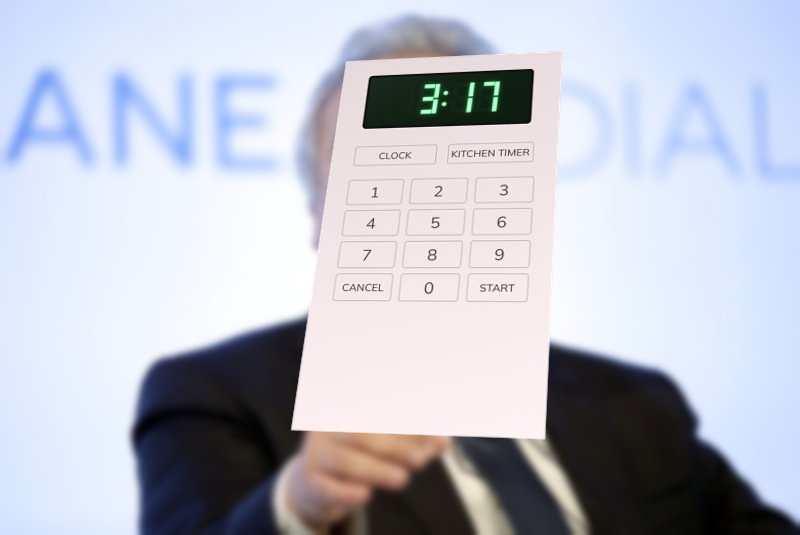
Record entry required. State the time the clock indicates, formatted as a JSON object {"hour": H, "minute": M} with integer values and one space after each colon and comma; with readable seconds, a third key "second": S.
{"hour": 3, "minute": 17}
